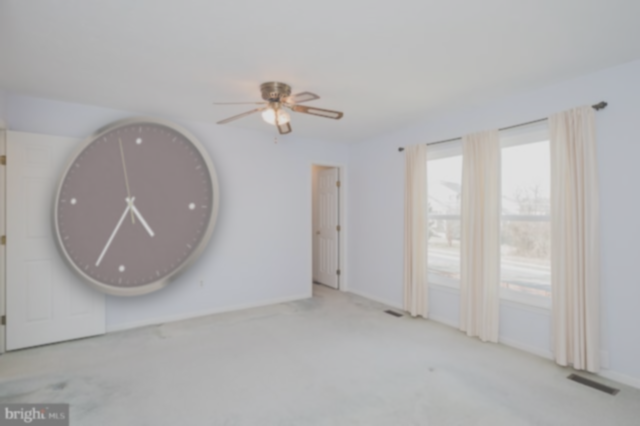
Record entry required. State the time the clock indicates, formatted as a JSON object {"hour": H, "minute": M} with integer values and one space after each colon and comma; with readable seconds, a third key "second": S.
{"hour": 4, "minute": 33, "second": 57}
